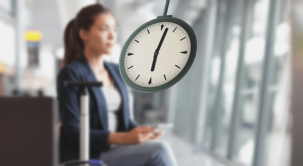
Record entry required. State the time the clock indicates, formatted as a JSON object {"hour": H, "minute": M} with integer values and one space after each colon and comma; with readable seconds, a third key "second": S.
{"hour": 6, "minute": 2}
